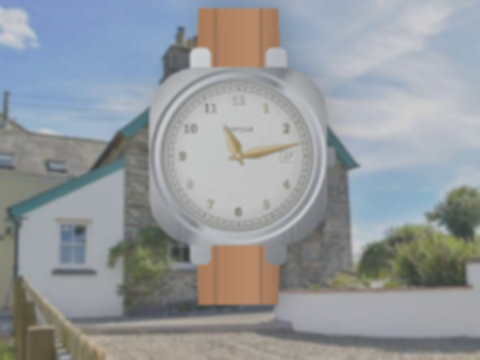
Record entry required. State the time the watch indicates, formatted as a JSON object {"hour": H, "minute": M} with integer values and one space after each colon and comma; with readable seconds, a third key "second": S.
{"hour": 11, "minute": 13}
